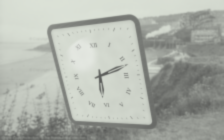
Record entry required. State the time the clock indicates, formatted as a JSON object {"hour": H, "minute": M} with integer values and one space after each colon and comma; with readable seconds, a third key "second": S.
{"hour": 6, "minute": 12}
